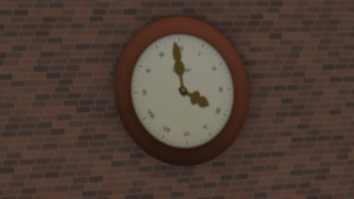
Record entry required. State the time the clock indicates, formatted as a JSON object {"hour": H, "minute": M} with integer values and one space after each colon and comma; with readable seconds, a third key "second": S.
{"hour": 3, "minute": 59}
